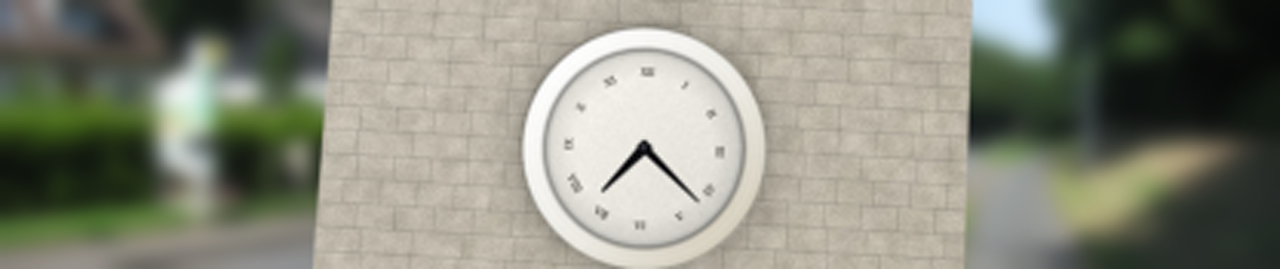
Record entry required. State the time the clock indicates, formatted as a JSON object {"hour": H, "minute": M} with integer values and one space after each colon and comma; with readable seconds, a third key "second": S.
{"hour": 7, "minute": 22}
